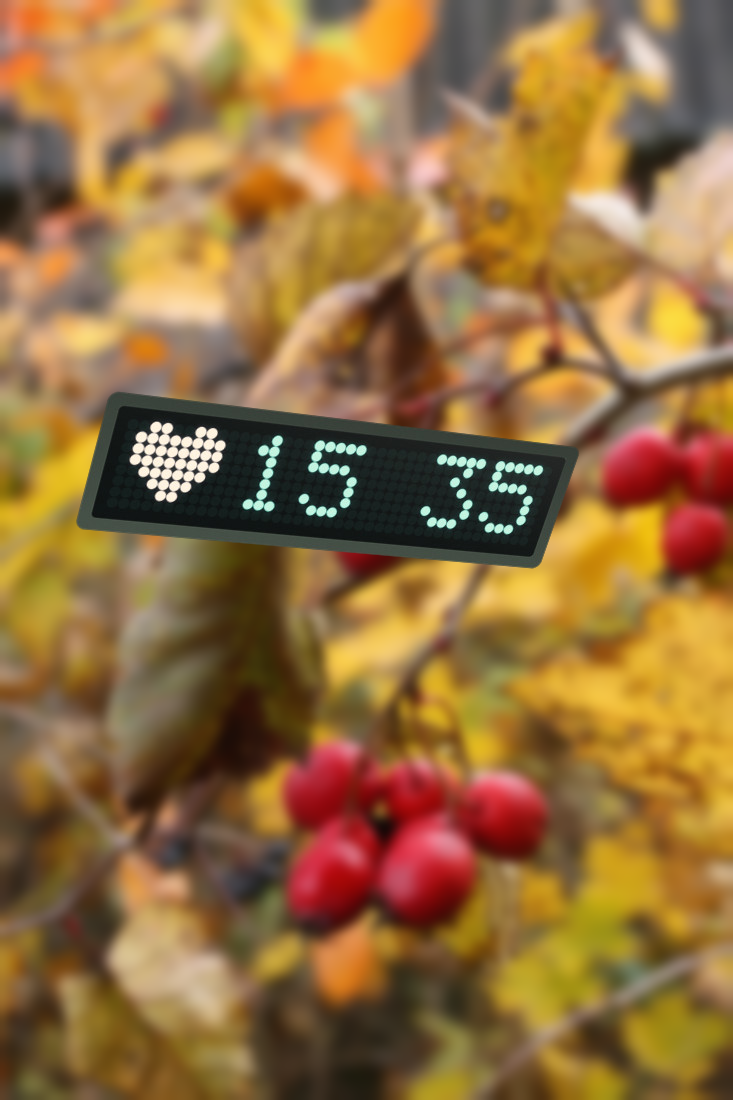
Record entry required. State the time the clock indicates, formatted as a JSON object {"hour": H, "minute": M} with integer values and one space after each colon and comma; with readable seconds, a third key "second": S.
{"hour": 15, "minute": 35}
